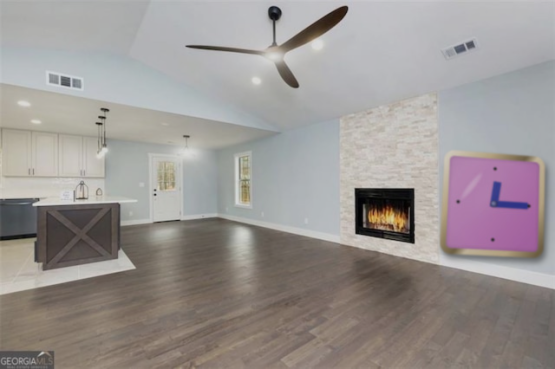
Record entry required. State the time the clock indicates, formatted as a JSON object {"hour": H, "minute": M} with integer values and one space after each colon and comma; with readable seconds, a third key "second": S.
{"hour": 12, "minute": 15}
